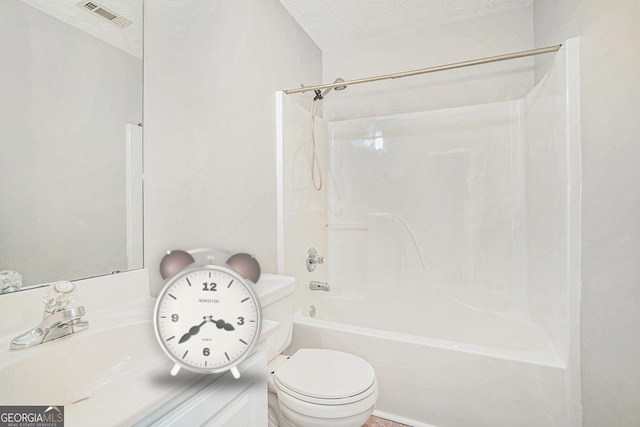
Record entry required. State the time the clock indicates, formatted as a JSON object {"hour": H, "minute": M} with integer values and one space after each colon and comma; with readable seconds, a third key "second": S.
{"hour": 3, "minute": 38}
